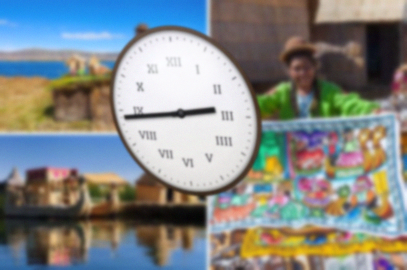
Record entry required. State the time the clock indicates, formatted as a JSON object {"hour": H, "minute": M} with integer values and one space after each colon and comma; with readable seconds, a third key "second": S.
{"hour": 2, "minute": 44}
